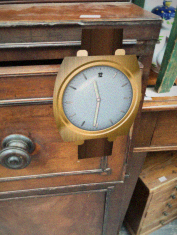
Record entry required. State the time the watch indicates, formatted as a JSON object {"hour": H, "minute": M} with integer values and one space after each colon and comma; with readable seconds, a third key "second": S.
{"hour": 11, "minute": 31}
